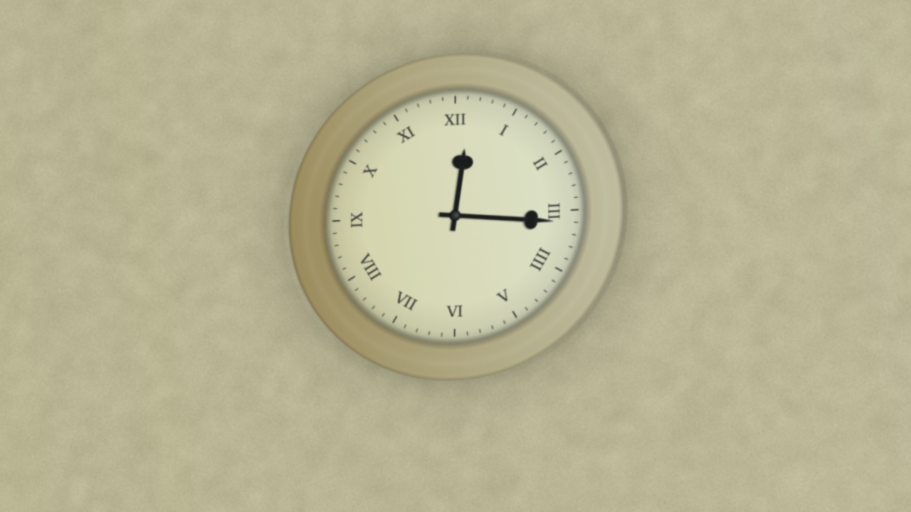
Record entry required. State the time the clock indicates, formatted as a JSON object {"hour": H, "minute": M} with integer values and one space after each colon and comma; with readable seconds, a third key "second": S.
{"hour": 12, "minute": 16}
